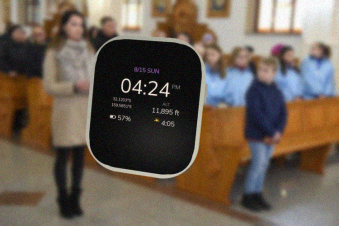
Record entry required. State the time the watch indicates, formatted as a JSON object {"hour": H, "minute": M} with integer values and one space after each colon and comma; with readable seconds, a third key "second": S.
{"hour": 4, "minute": 24}
